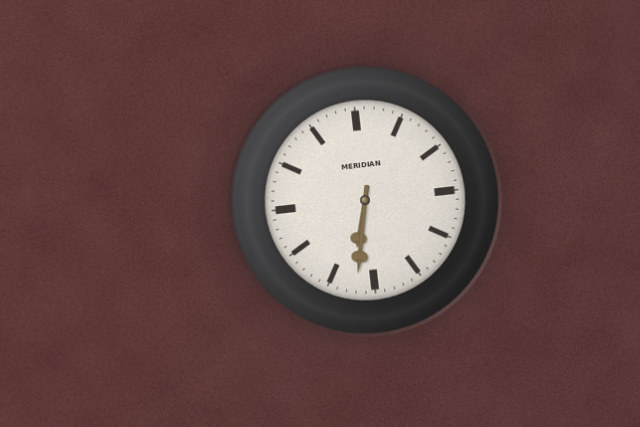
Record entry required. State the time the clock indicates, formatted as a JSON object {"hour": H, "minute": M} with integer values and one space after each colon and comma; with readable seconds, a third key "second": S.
{"hour": 6, "minute": 32}
